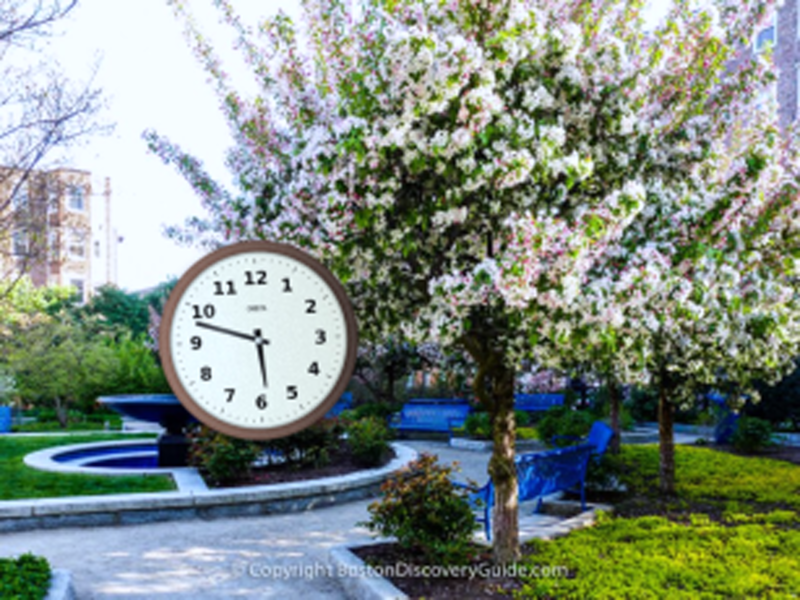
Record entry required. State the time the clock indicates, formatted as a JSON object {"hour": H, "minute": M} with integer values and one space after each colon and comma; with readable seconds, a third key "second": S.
{"hour": 5, "minute": 48}
